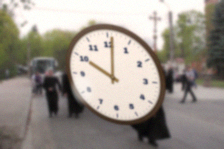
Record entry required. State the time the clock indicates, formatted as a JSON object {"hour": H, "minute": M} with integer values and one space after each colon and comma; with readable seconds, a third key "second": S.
{"hour": 10, "minute": 1}
